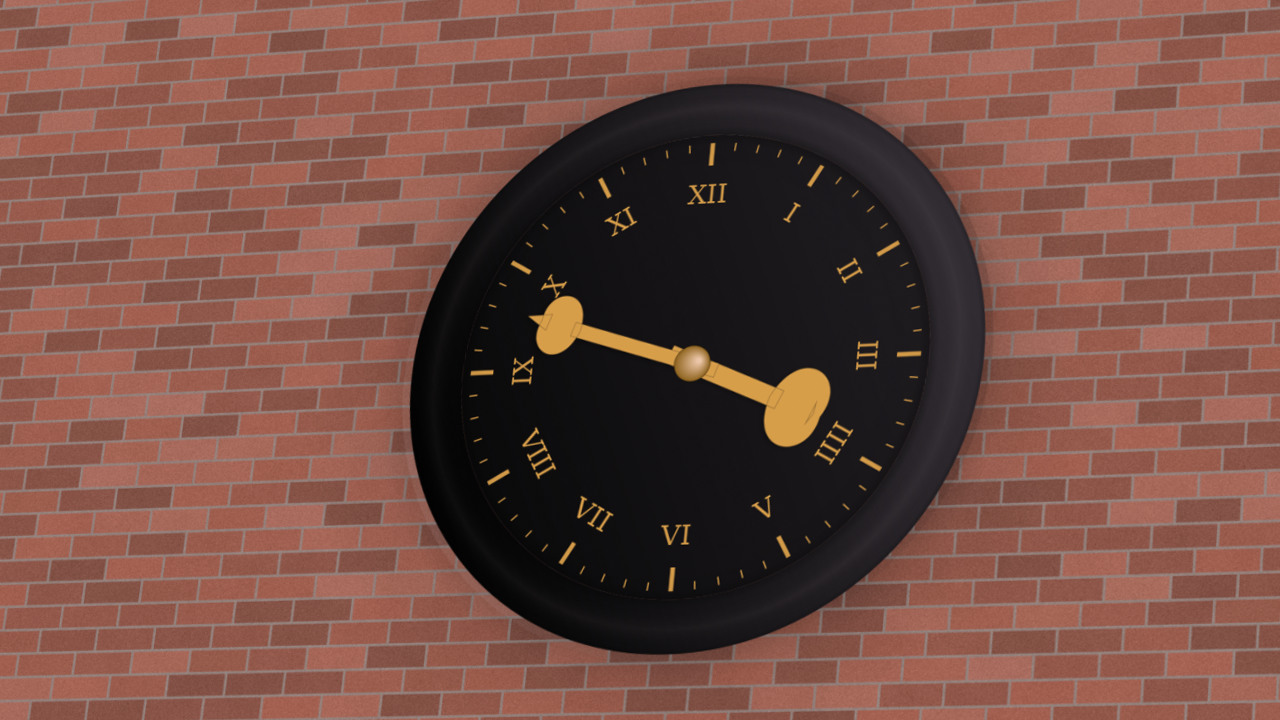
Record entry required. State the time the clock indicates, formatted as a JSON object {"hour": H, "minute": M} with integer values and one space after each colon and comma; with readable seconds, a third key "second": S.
{"hour": 3, "minute": 48}
